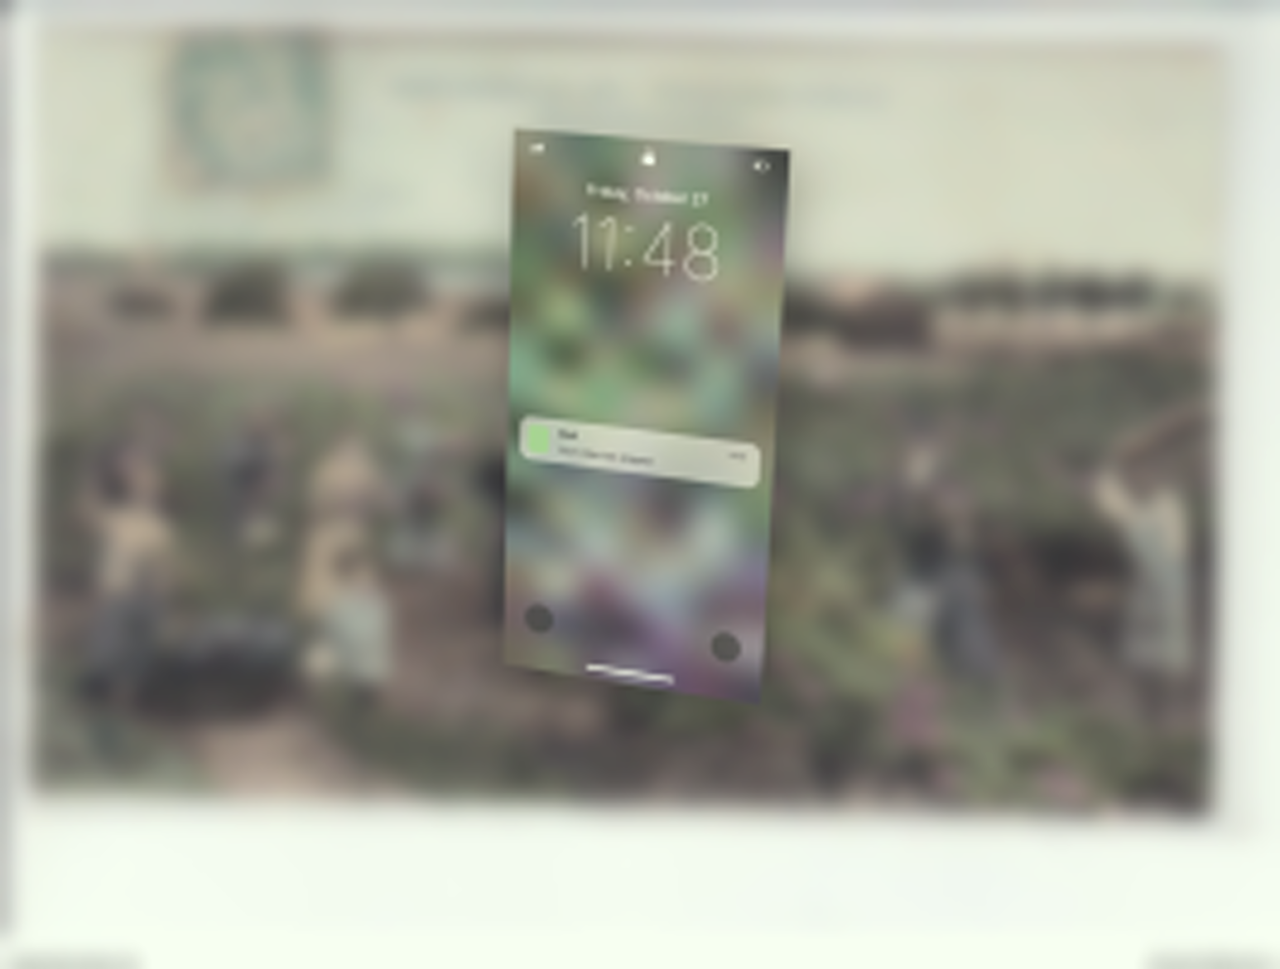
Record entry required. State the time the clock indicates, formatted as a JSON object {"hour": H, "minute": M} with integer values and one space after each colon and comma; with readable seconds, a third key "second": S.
{"hour": 11, "minute": 48}
